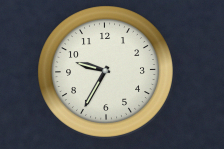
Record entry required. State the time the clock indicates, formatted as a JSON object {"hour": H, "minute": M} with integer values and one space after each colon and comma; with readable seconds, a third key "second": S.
{"hour": 9, "minute": 35}
